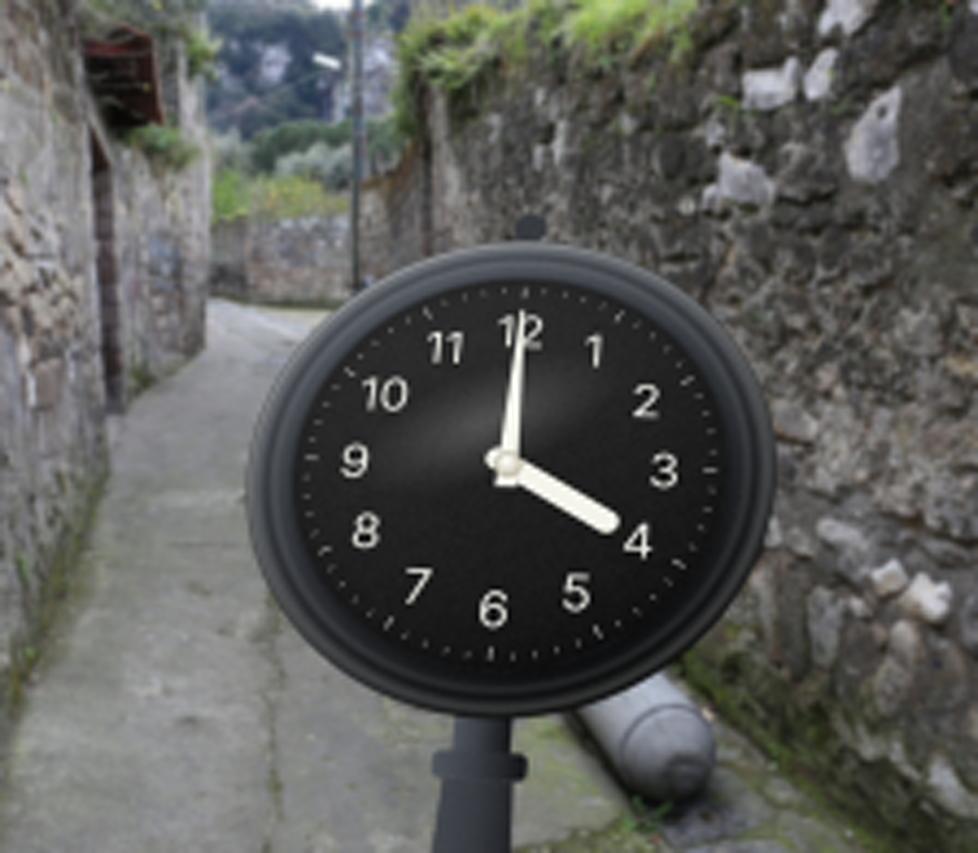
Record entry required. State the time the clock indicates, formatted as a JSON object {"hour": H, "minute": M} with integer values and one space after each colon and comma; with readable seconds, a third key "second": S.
{"hour": 4, "minute": 0}
